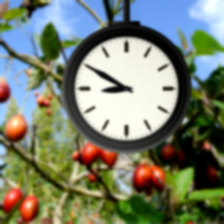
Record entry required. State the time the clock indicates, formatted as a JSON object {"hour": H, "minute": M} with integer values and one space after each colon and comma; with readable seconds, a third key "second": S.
{"hour": 8, "minute": 50}
